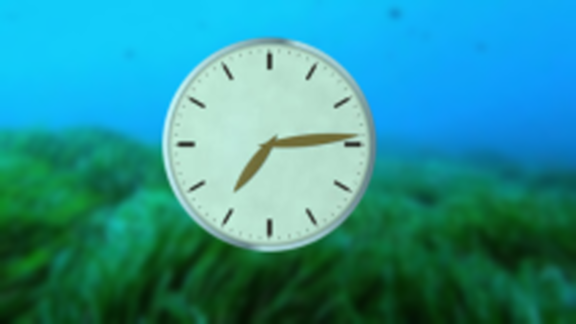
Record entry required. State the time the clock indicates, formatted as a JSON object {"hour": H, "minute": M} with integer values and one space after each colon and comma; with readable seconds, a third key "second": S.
{"hour": 7, "minute": 14}
